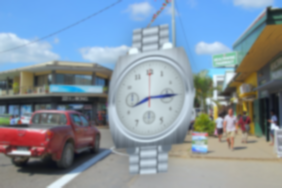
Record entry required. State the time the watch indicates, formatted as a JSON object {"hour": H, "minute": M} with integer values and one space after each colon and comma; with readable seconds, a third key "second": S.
{"hour": 8, "minute": 15}
